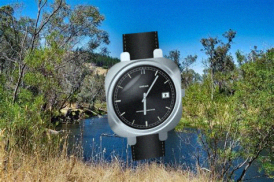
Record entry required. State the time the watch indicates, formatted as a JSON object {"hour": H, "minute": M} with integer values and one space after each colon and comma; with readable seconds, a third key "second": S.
{"hour": 6, "minute": 6}
